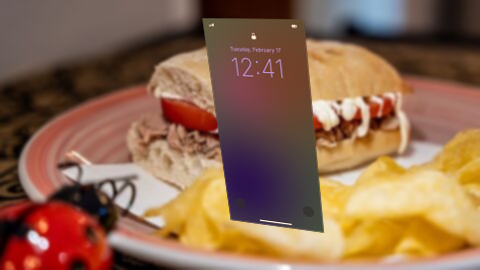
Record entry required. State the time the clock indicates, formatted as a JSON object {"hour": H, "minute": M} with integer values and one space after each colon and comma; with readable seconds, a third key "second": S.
{"hour": 12, "minute": 41}
